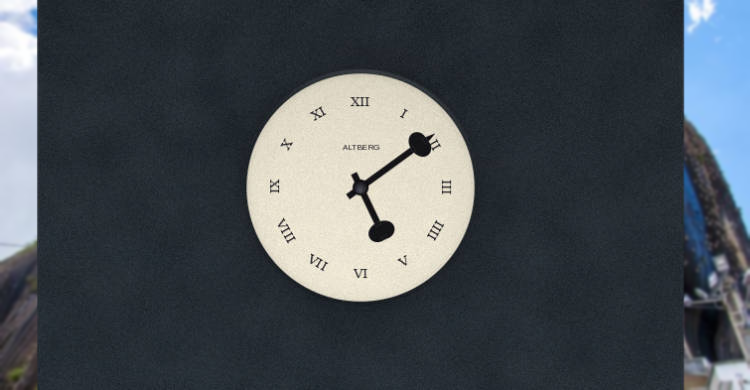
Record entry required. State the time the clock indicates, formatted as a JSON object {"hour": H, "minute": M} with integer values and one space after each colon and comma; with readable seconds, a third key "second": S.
{"hour": 5, "minute": 9}
